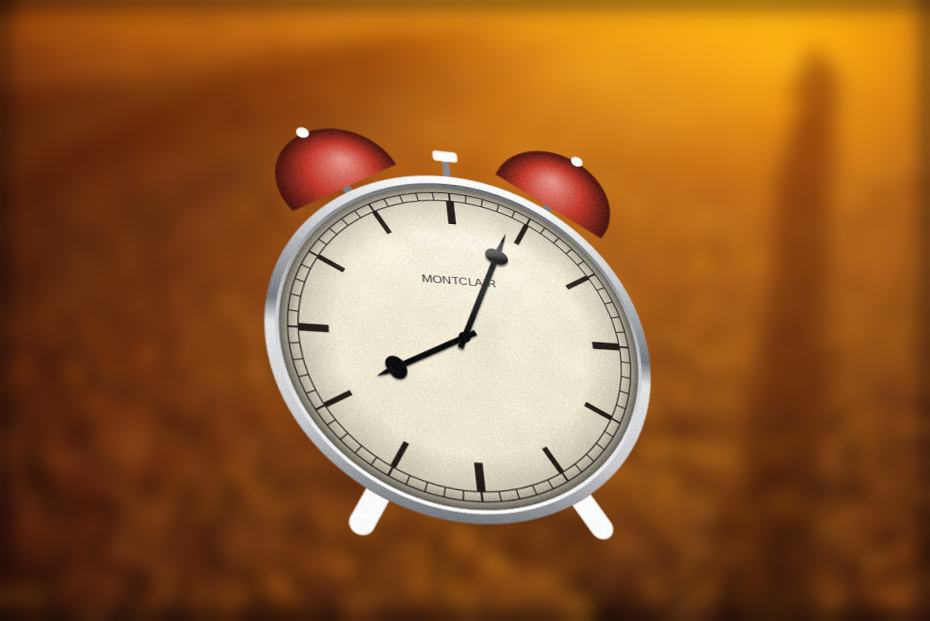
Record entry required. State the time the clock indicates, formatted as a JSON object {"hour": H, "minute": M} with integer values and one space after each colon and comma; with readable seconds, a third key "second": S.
{"hour": 8, "minute": 4}
